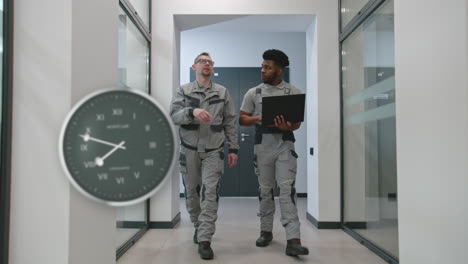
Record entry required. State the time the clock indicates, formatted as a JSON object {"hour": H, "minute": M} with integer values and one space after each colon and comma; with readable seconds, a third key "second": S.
{"hour": 7, "minute": 48}
